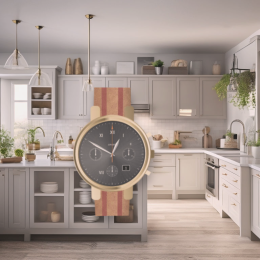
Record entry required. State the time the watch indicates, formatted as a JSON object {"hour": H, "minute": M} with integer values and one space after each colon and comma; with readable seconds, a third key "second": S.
{"hour": 12, "minute": 50}
